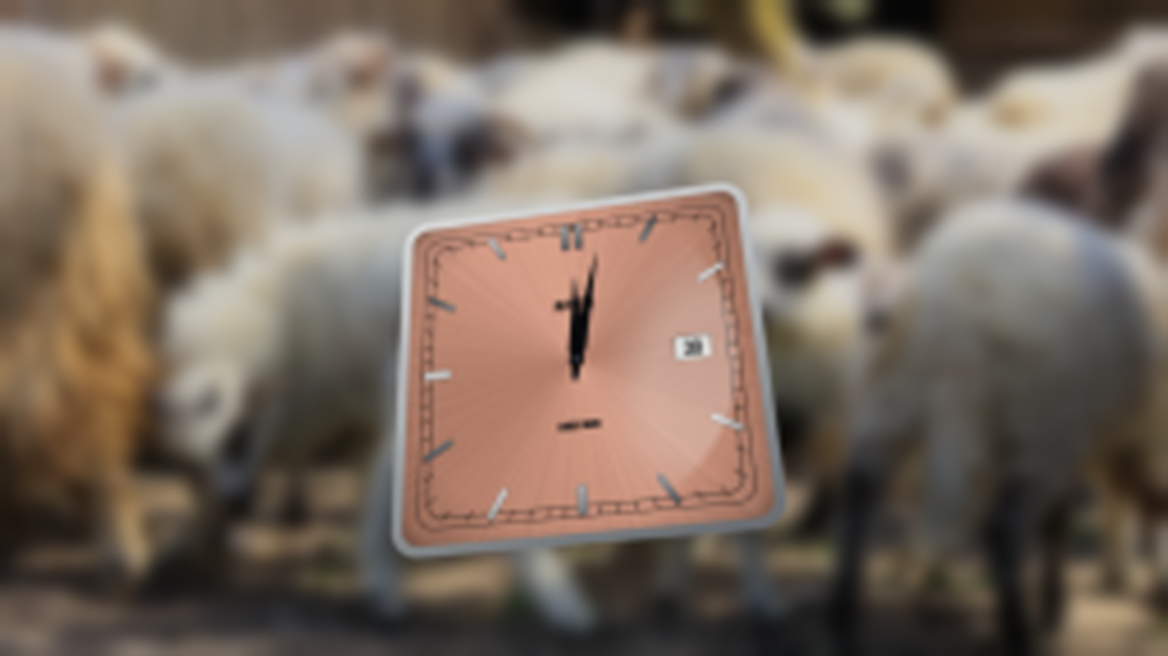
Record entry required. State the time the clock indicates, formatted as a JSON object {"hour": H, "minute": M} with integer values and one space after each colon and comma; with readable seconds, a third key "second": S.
{"hour": 12, "minute": 2}
